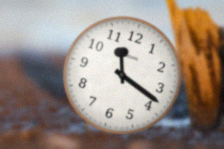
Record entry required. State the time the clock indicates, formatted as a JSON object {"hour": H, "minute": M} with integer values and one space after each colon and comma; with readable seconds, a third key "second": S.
{"hour": 11, "minute": 18}
